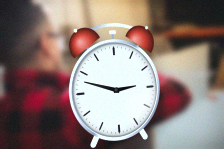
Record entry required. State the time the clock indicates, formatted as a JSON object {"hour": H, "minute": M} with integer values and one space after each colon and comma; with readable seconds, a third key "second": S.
{"hour": 2, "minute": 48}
